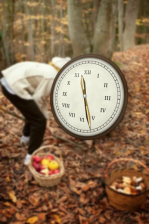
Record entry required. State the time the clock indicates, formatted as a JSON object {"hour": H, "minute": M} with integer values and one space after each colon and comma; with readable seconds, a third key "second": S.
{"hour": 11, "minute": 27}
